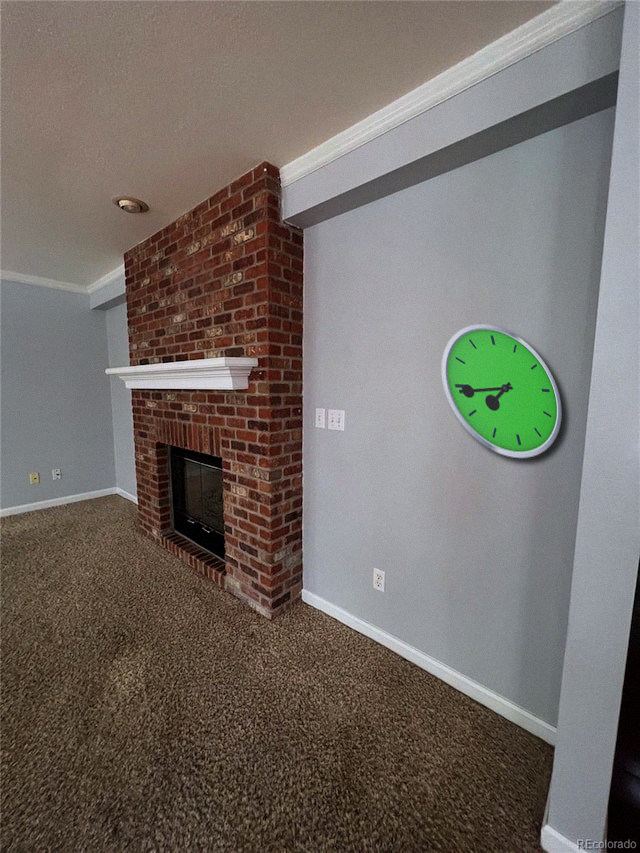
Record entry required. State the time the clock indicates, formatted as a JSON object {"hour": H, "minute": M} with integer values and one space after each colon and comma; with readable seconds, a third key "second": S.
{"hour": 7, "minute": 44}
